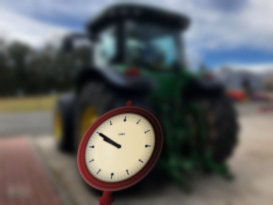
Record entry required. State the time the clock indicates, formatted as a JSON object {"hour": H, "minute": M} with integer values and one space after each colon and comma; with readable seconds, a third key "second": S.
{"hour": 9, "minute": 50}
